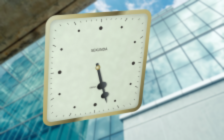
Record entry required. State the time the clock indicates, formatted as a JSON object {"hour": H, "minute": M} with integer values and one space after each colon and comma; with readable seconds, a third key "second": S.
{"hour": 5, "minute": 27}
